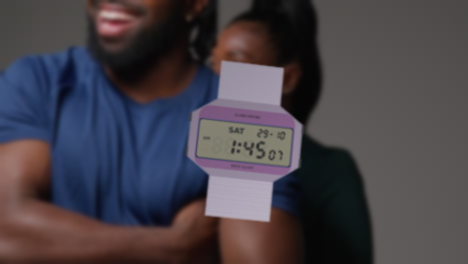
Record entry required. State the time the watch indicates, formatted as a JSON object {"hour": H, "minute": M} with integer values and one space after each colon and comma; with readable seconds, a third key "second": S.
{"hour": 1, "minute": 45, "second": 7}
